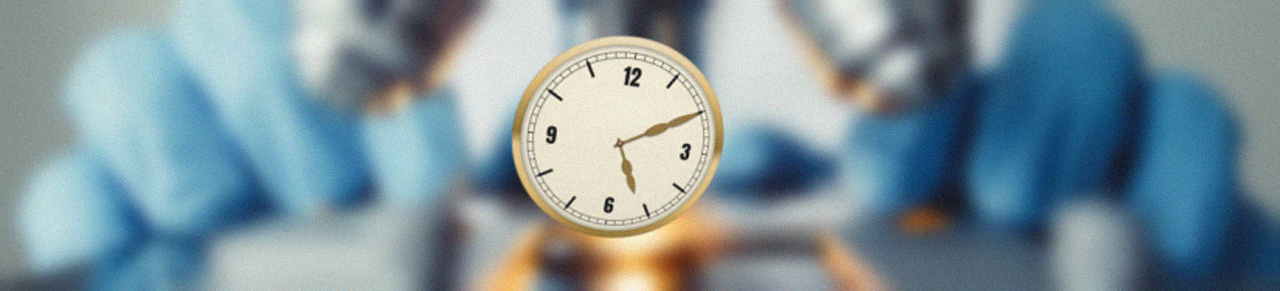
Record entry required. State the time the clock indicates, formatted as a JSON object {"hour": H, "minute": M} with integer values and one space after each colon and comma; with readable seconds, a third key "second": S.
{"hour": 5, "minute": 10}
